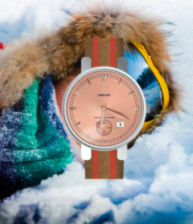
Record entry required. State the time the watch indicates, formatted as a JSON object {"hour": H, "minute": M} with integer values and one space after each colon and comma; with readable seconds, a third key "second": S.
{"hour": 6, "minute": 19}
